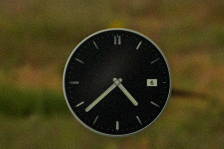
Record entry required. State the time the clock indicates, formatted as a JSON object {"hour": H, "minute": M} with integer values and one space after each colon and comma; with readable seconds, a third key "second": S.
{"hour": 4, "minute": 38}
